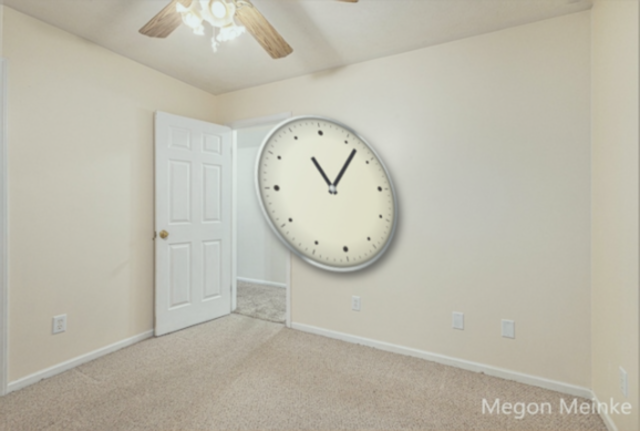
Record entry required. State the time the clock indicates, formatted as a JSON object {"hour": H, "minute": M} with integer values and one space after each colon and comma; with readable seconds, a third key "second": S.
{"hour": 11, "minute": 7}
